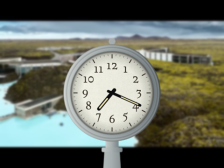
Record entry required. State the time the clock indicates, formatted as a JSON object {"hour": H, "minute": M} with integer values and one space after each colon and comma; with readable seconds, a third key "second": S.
{"hour": 7, "minute": 19}
